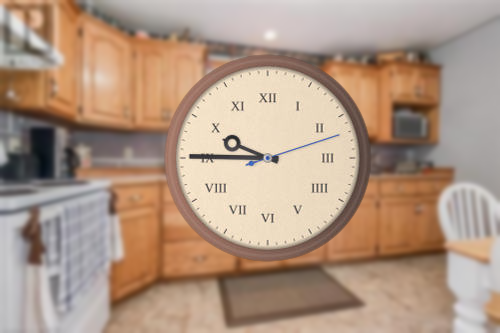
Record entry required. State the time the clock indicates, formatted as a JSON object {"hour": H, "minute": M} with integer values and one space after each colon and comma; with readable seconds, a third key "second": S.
{"hour": 9, "minute": 45, "second": 12}
